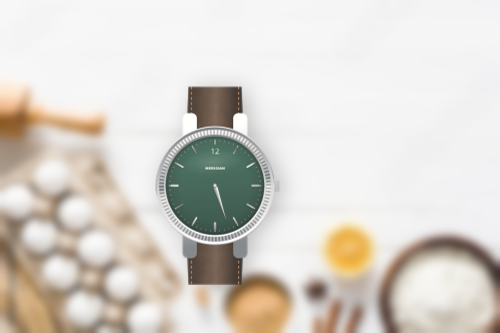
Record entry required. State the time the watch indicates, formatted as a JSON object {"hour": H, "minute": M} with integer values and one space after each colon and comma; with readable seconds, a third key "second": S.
{"hour": 5, "minute": 27}
